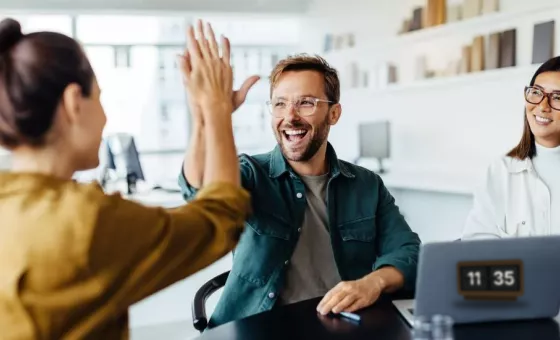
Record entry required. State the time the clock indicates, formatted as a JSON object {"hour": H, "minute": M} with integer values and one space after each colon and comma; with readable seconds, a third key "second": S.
{"hour": 11, "minute": 35}
